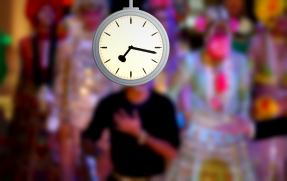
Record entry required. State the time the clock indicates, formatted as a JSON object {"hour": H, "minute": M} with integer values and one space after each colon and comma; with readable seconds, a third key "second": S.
{"hour": 7, "minute": 17}
